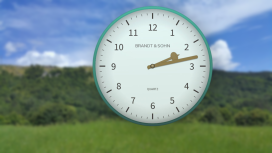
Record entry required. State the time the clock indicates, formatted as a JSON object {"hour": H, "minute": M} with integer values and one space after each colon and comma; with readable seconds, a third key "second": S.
{"hour": 2, "minute": 13}
